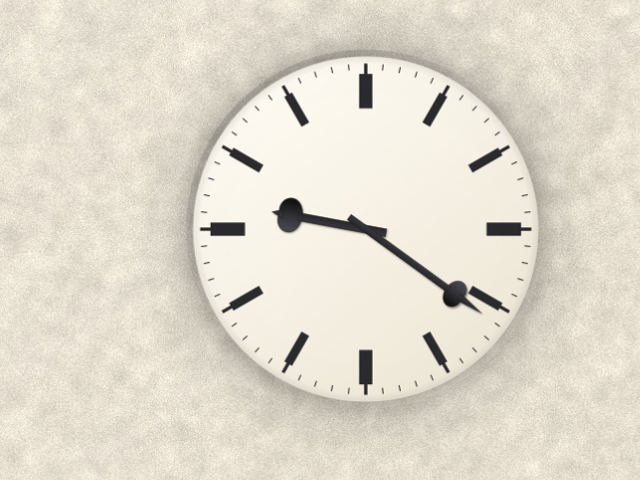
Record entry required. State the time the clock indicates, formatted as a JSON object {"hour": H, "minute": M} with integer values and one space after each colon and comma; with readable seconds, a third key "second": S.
{"hour": 9, "minute": 21}
